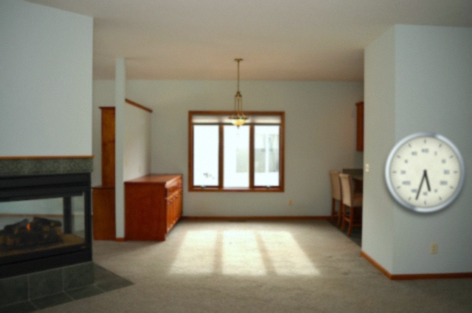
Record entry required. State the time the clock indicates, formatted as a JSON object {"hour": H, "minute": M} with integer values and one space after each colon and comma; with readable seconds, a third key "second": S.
{"hour": 5, "minute": 33}
